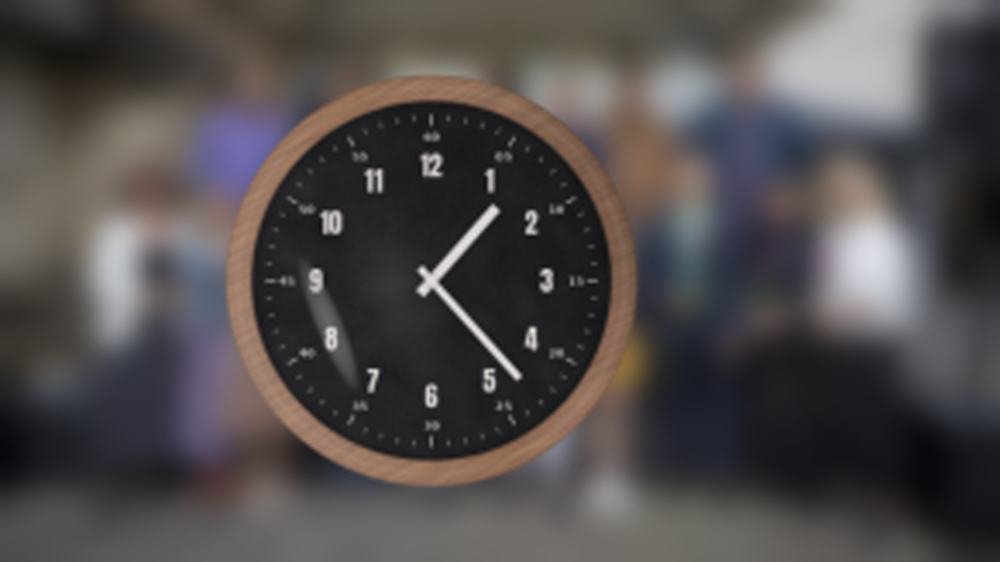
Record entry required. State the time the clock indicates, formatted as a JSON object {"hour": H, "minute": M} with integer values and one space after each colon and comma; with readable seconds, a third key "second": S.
{"hour": 1, "minute": 23}
